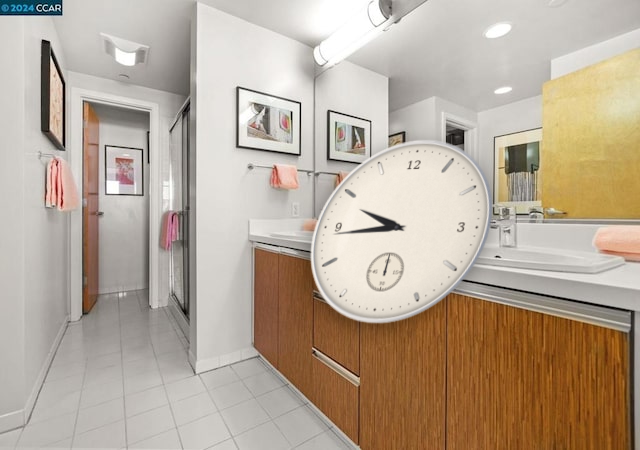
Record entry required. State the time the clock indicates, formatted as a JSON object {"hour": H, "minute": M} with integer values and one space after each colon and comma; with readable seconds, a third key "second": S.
{"hour": 9, "minute": 44}
